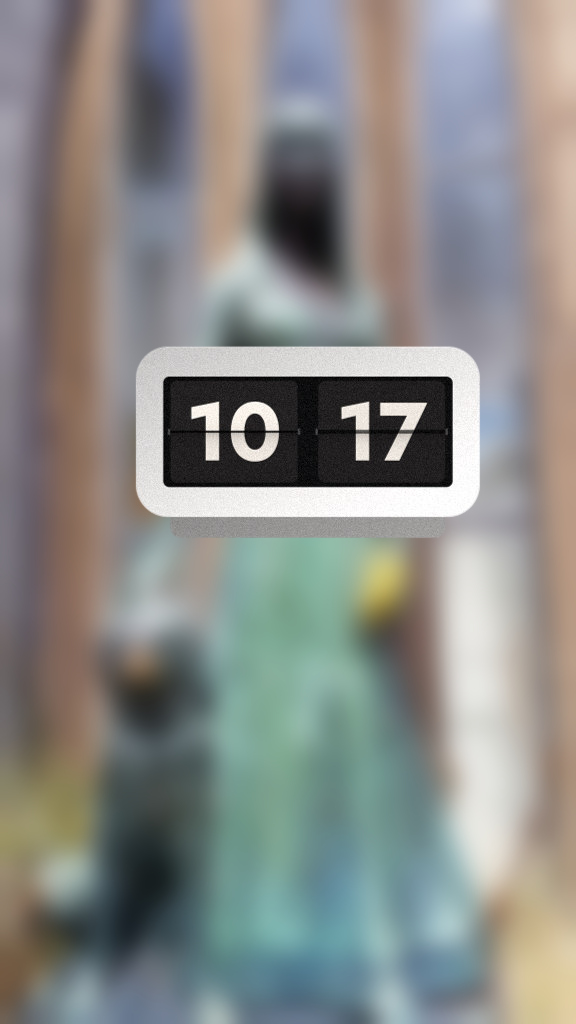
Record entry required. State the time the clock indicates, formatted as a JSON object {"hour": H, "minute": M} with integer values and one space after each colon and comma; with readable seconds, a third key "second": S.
{"hour": 10, "minute": 17}
